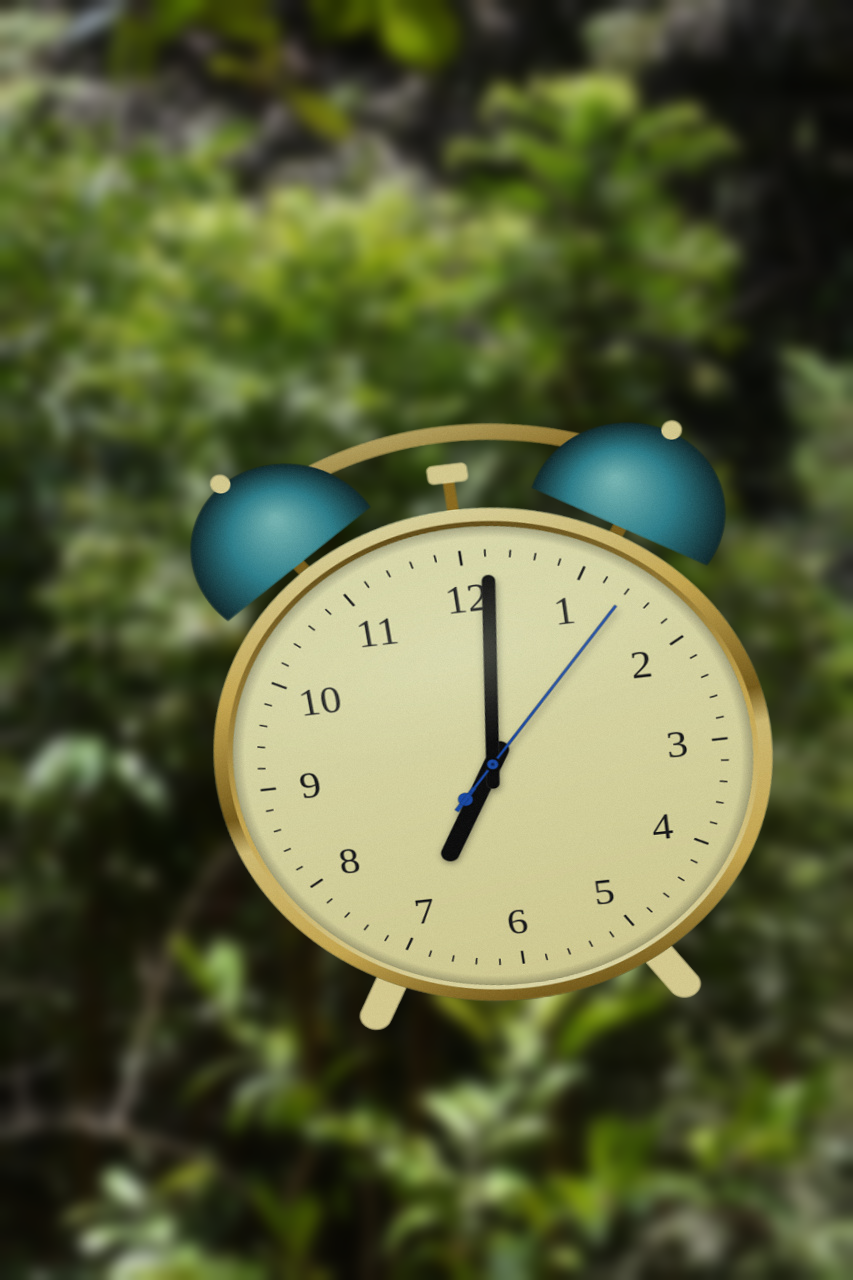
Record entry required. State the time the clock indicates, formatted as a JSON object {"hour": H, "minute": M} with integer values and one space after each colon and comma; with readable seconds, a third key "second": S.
{"hour": 7, "minute": 1, "second": 7}
